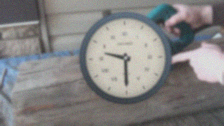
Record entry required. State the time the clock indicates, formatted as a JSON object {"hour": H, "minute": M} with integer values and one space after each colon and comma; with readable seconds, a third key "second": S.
{"hour": 9, "minute": 30}
